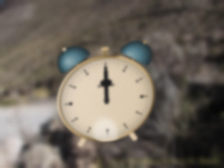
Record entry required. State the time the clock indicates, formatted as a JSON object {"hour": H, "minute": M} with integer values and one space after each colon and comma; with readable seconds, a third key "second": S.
{"hour": 12, "minute": 0}
